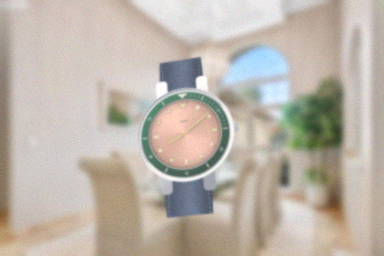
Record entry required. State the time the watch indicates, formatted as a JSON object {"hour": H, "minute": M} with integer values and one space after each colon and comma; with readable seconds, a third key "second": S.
{"hour": 8, "minute": 9}
